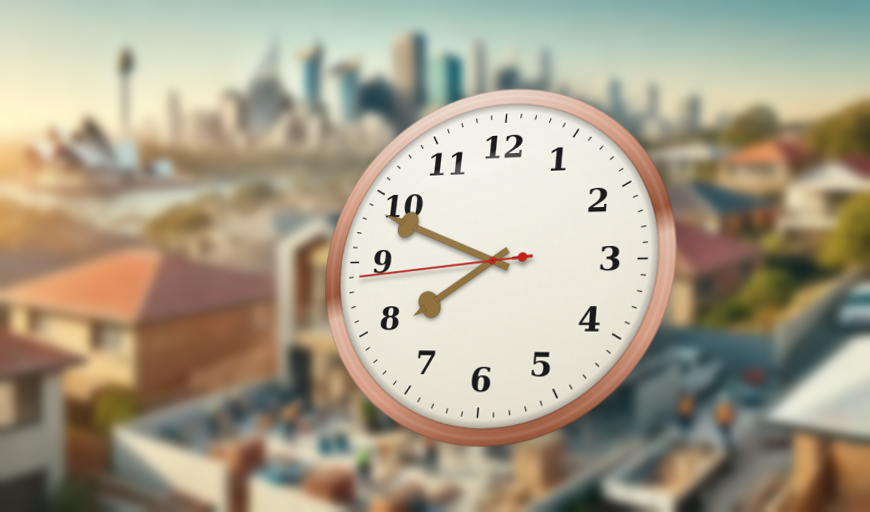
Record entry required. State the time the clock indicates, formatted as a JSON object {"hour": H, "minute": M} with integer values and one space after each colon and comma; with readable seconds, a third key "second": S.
{"hour": 7, "minute": 48, "second": 44}
